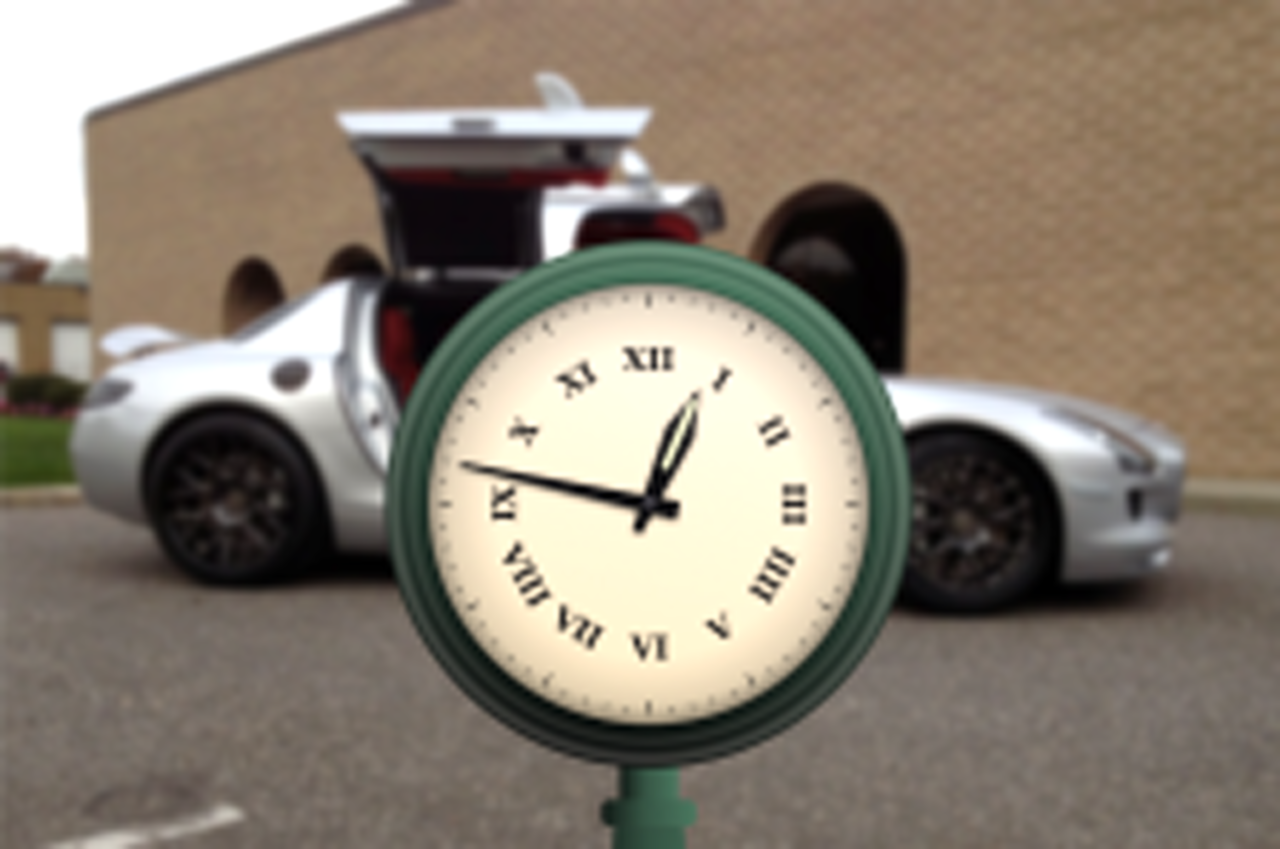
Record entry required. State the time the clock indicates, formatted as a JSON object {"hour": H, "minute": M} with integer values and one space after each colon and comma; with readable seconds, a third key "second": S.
{"hour": 12, "minute": 47}
